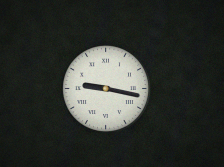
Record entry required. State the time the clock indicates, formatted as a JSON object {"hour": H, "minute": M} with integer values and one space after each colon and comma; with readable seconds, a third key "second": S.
{"hour": 9, "minute": 17}
